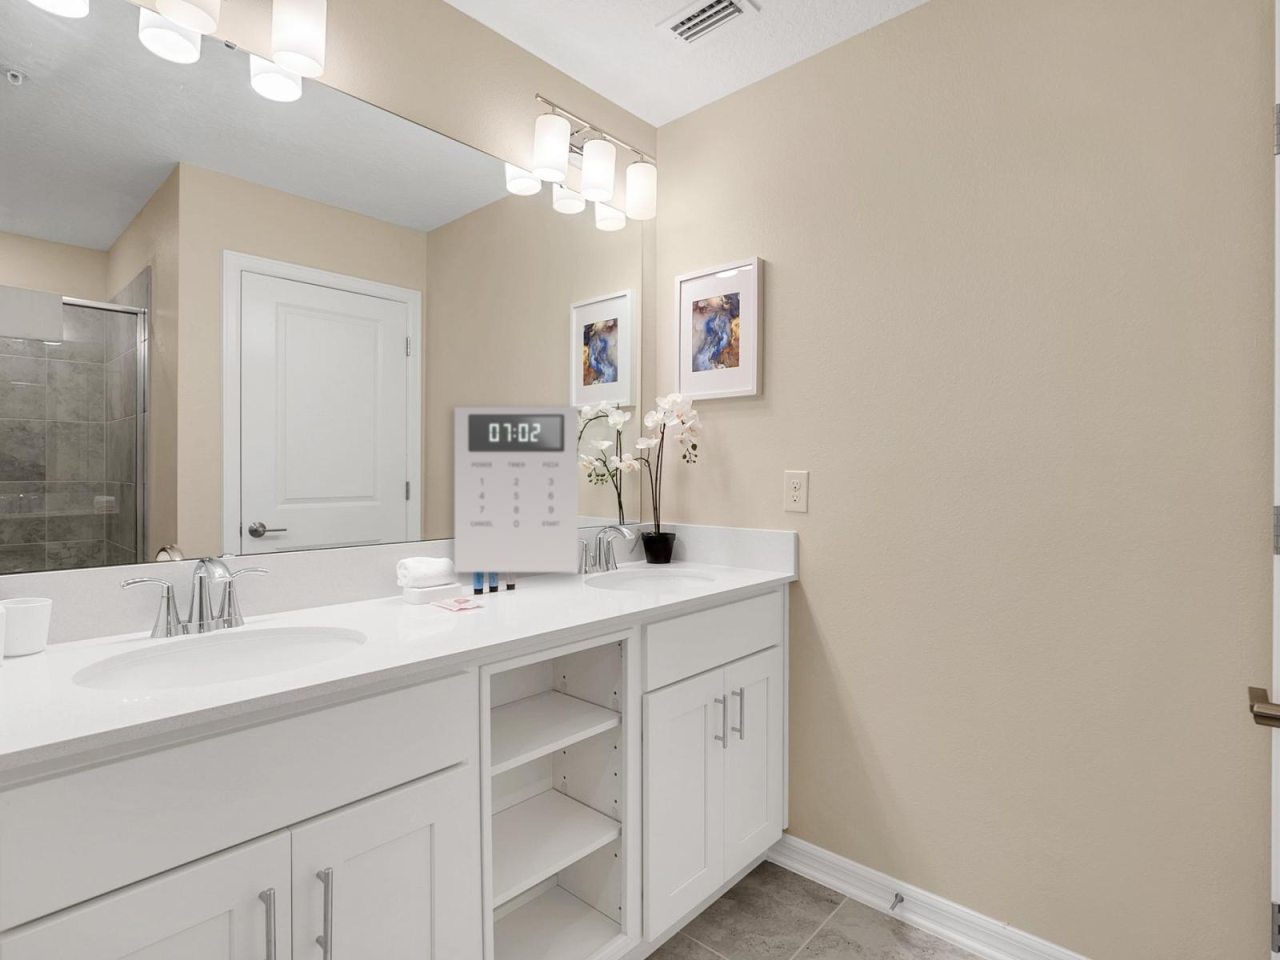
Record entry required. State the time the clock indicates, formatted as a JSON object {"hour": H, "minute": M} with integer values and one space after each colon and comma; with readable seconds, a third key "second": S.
{"hour": 7, "minute": 2}
